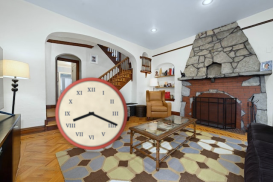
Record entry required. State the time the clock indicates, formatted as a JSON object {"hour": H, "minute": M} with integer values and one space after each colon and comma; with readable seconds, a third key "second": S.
{"hour": 8, "minute": 19}
